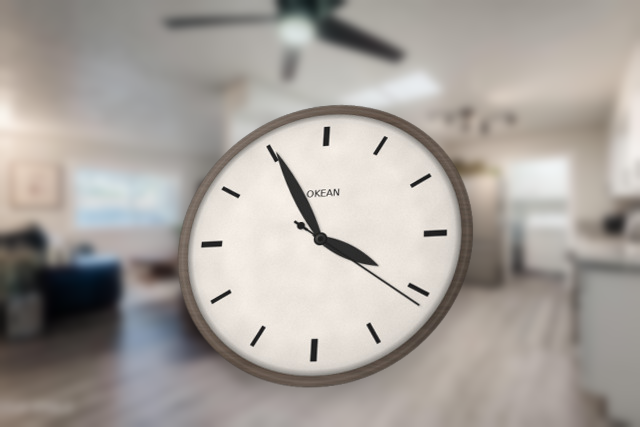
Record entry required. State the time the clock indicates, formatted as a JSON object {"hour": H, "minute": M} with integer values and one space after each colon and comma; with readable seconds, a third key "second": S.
{"hour": 3, "minute": 55, "second": 21}
